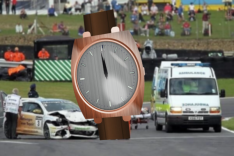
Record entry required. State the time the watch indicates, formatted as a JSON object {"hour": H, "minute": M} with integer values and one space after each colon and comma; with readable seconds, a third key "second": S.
{"hour": 11, "minute": 59}
